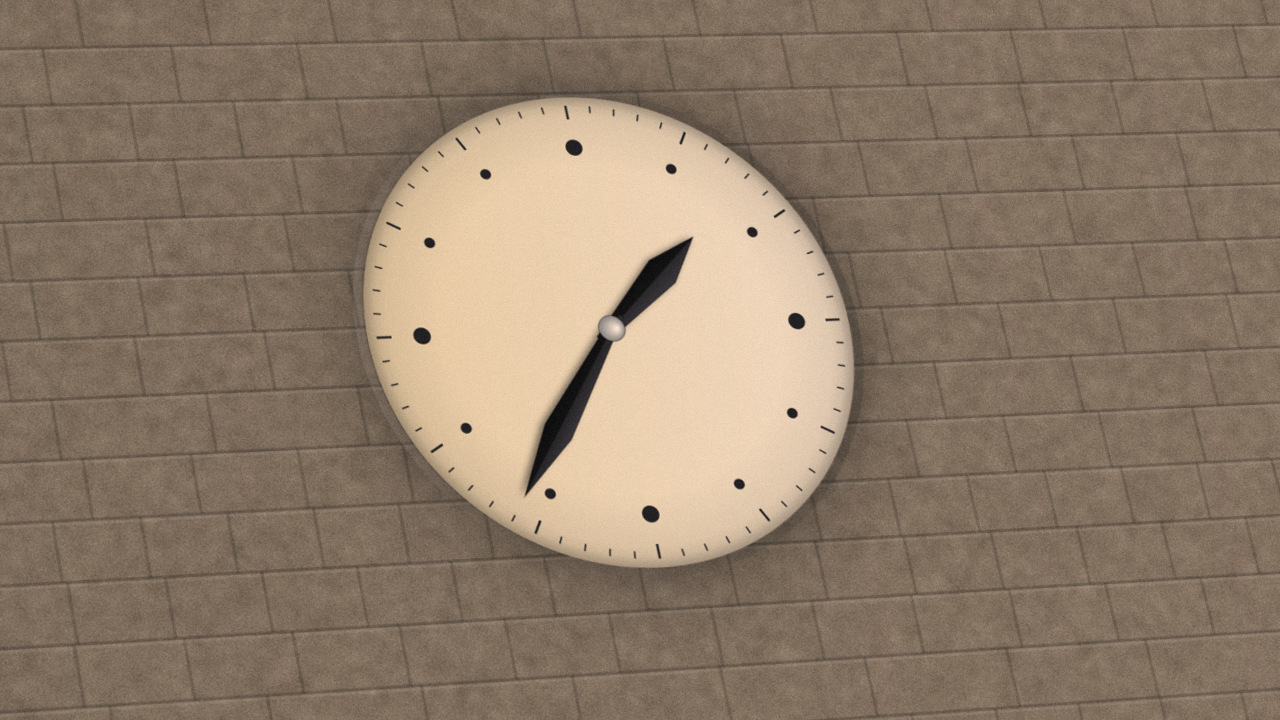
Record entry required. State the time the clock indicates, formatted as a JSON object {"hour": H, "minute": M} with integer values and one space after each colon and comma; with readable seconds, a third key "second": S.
{"hour": 1, "minute": 36}
